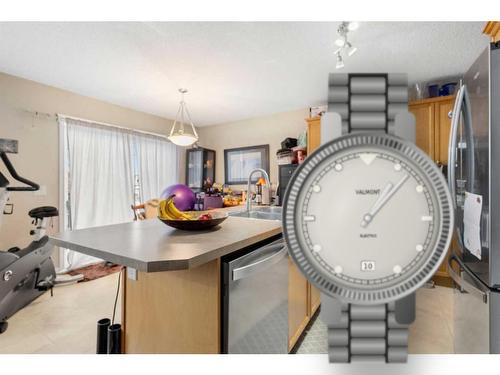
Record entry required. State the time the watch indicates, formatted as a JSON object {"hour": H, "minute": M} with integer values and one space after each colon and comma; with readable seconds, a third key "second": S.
{"hour": 1, "minute": 7}
